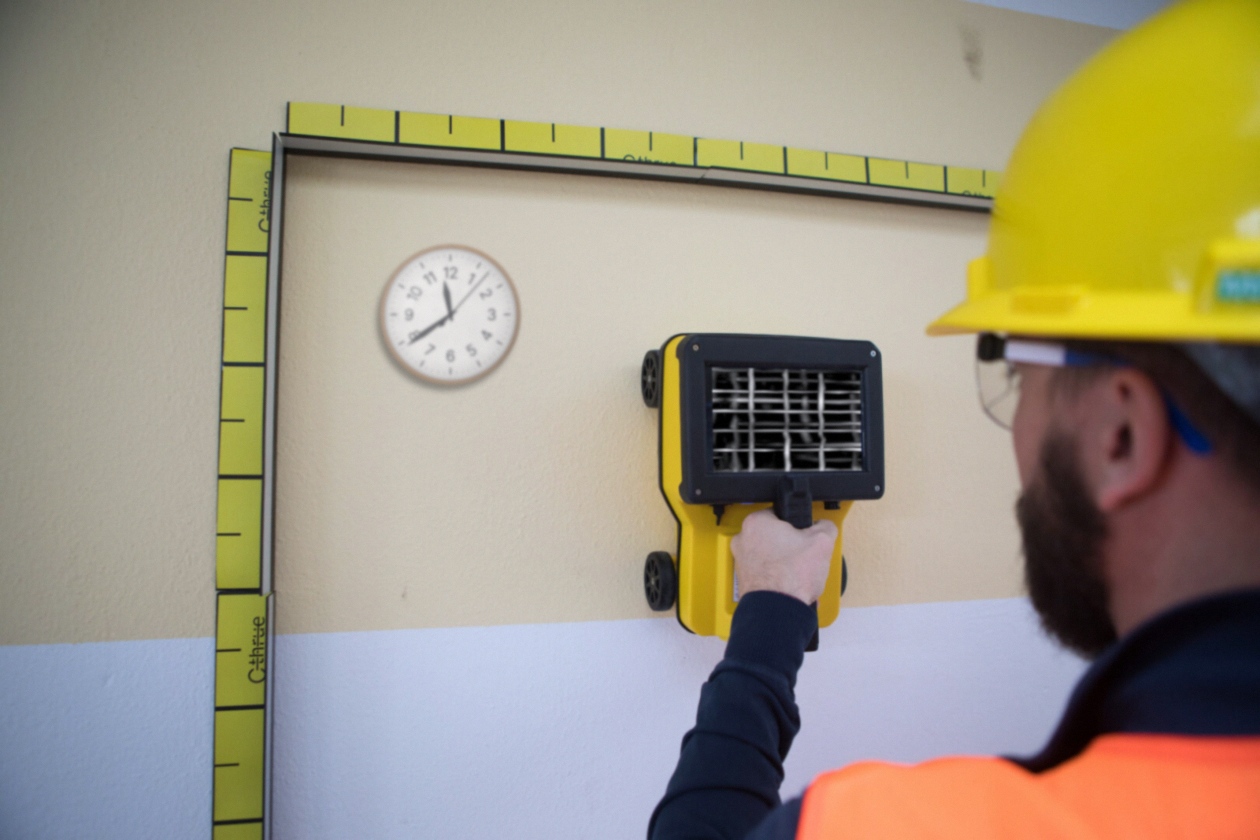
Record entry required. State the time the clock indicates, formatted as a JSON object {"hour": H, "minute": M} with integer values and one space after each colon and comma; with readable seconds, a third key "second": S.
{"hour": 11, "minute": 39, "second": 7}
